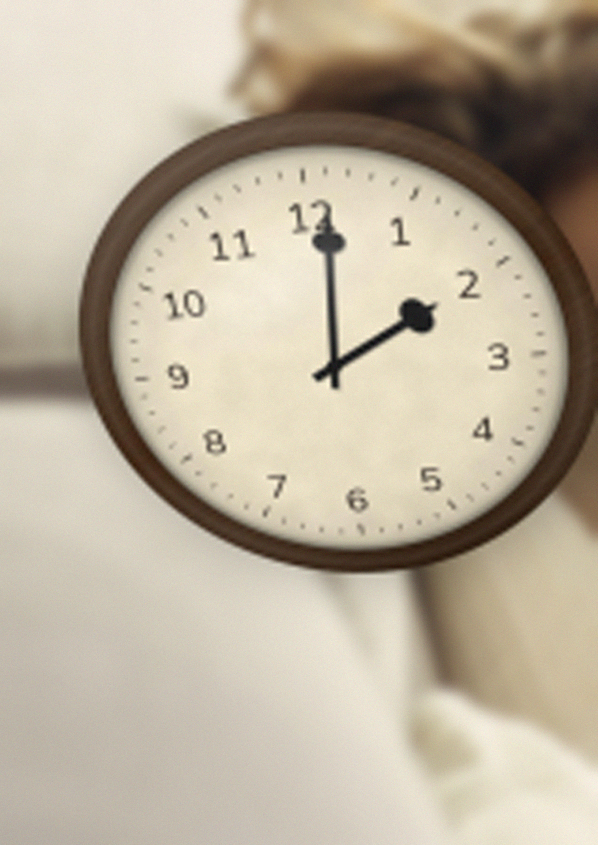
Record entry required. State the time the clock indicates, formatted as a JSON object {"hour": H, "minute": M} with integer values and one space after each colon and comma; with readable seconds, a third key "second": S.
{"hour": 2, "minute": 1}
